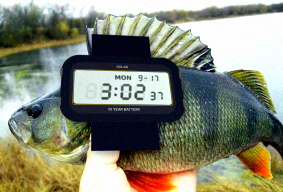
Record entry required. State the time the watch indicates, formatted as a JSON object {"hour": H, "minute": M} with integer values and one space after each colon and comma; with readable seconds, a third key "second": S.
{"hour": 3, "minute": 2, "second": 37}
